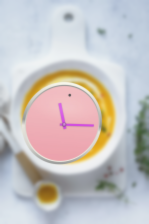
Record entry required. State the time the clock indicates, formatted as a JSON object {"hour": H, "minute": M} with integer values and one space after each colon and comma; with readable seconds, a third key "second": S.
{"hour": 11, "minute": 14}
